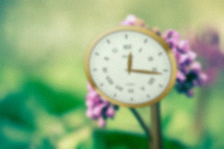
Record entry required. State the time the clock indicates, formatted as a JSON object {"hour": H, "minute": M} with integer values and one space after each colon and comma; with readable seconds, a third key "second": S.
{"hour": 12, "minute": 16}
